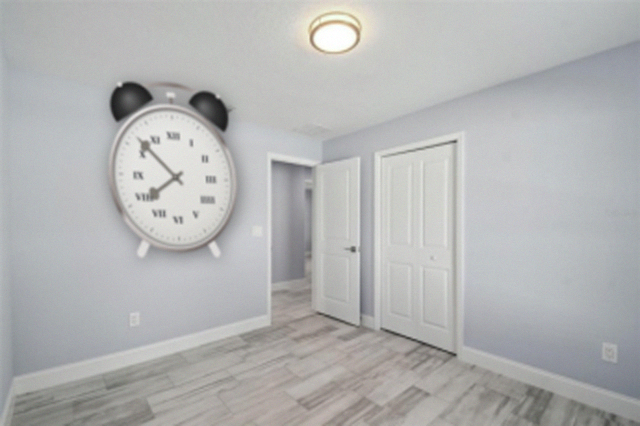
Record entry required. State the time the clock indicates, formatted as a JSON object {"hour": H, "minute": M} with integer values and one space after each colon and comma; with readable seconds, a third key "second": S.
{"hour": 7, "minute": 52}
